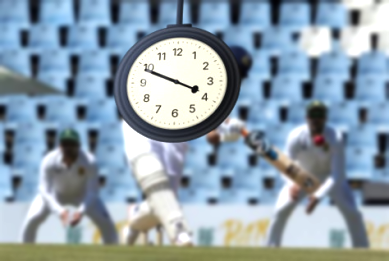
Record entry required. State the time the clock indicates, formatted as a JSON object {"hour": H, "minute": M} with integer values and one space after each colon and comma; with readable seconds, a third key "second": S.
{"hour": 3, "minute": 49}
